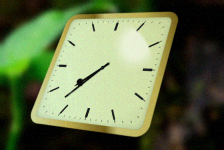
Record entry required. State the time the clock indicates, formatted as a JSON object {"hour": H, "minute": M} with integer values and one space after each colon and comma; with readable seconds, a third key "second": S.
{"hour": 7, "minute": 37}
